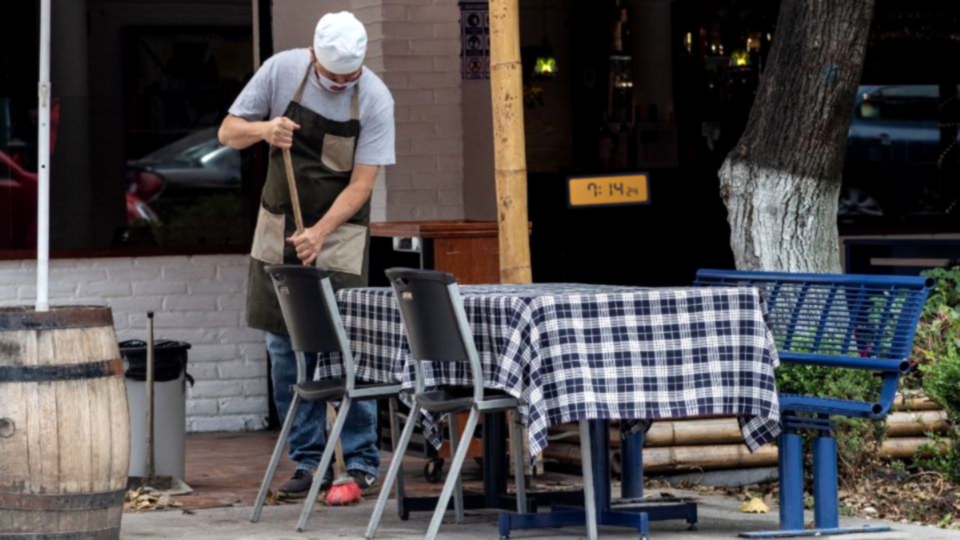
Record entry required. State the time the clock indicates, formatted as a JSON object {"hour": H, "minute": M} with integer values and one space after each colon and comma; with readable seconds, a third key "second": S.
{"hour": 7, "minute": 14}
